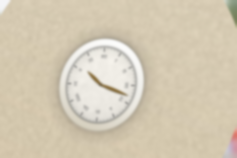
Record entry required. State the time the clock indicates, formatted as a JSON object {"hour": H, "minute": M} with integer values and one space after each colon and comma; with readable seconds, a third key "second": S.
{"hour": 10, "minute": 18}
